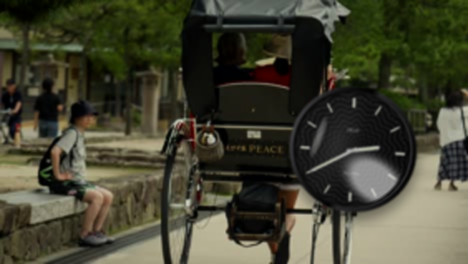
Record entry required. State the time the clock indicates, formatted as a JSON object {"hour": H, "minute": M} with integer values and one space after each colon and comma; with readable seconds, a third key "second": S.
{"hour": 2, "minute": 40}
